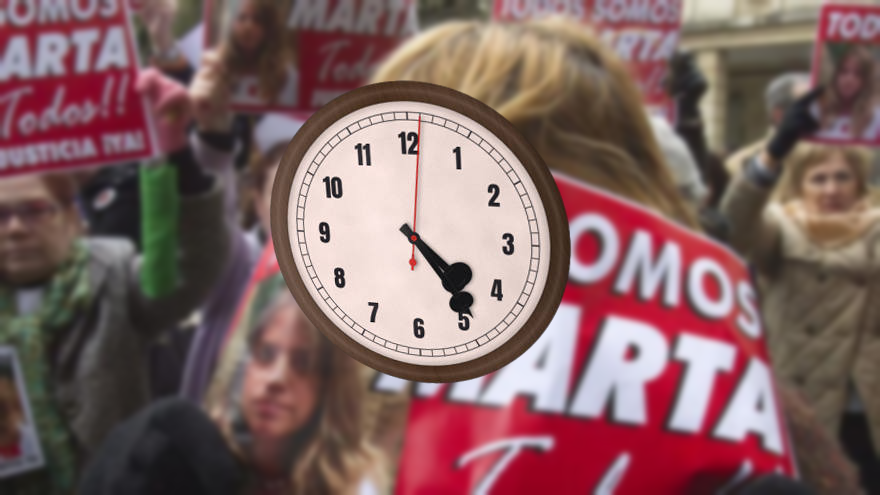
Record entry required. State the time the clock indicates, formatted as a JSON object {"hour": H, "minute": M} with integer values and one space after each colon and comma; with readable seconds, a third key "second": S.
{"hour": 4, "minute": 24, "second": 1}
